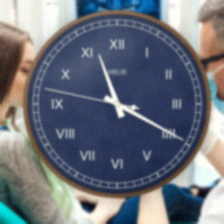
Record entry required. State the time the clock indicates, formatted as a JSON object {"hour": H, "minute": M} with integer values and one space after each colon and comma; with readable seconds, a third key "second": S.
{"hour": 11, "minute": 19, "second": 47}
